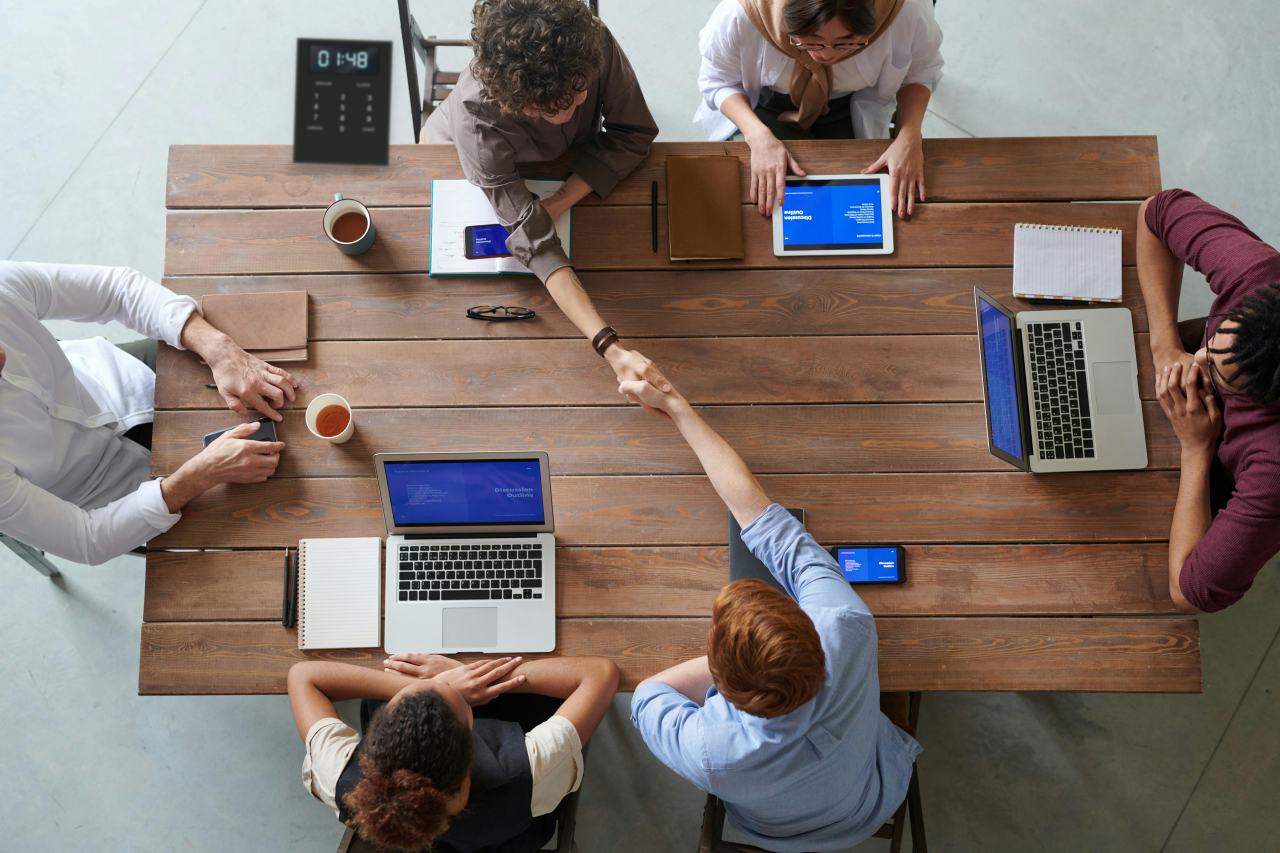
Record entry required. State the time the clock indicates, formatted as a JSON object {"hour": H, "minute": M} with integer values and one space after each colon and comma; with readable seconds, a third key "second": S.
{"hour": 1, "minute": 48}
